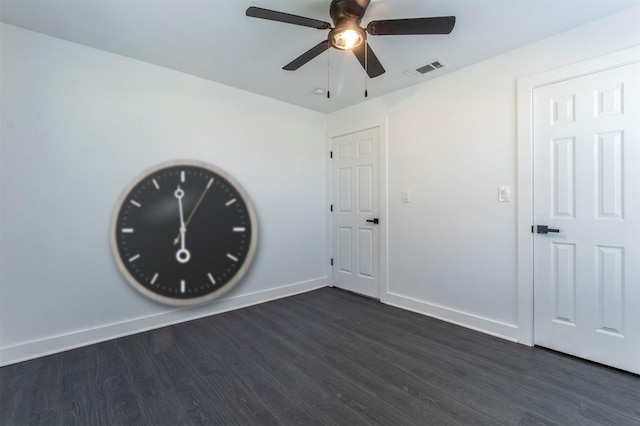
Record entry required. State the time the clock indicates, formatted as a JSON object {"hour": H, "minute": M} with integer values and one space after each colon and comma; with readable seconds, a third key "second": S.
{"hour": 5, "minute": 59, "second": 5}
